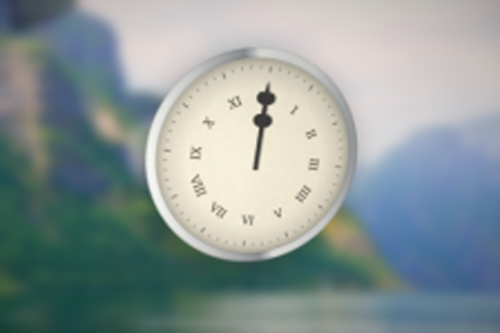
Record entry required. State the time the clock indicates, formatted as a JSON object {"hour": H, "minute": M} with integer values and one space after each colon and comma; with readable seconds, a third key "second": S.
{"hour": 12, "minute": 0}
